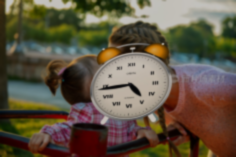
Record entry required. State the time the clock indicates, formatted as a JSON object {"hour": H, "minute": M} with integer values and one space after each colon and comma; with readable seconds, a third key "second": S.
{"hour": 4, "minute": 44}
